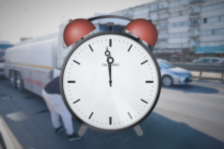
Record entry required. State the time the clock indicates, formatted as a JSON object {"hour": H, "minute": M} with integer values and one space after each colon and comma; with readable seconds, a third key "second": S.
{"hour": 11, "minute": 59}
